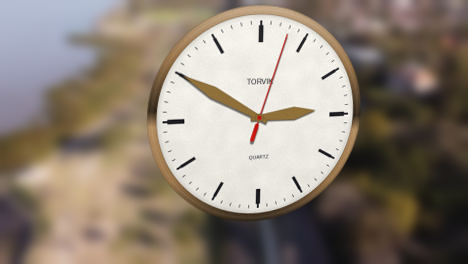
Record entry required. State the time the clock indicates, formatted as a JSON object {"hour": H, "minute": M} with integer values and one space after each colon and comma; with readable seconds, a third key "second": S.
{"hour": 2, "minute": 50, "second": 3}
